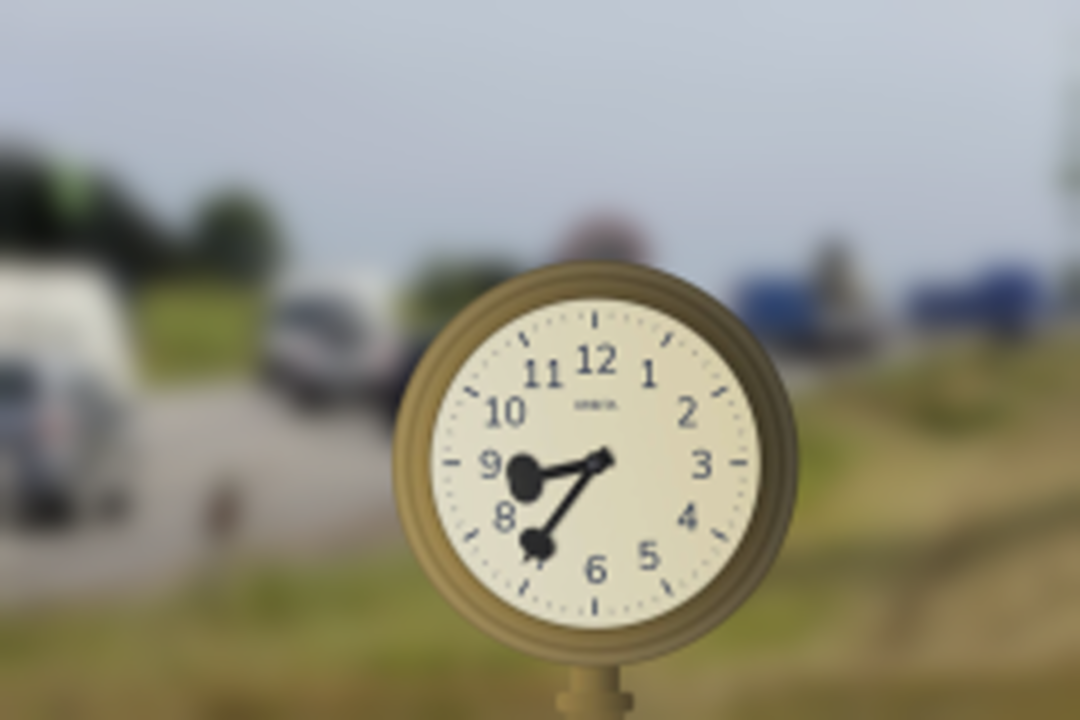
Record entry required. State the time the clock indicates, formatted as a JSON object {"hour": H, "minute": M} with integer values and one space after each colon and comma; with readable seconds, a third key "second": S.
{"hour": 8, "minute": 36}
